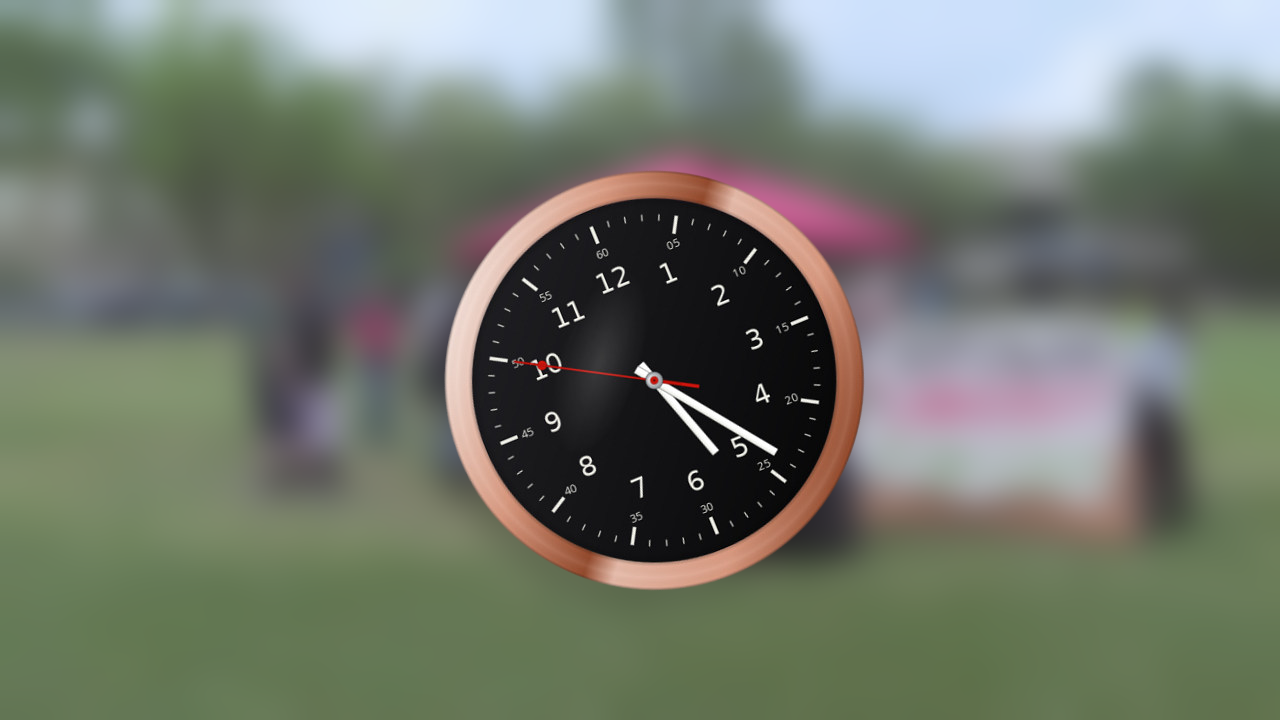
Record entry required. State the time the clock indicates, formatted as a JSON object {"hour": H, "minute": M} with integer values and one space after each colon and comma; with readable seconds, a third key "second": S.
{"hour": 5, "minute": 23, "second": 50}
